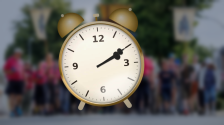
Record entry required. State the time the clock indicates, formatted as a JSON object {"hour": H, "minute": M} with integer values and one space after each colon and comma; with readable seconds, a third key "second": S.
{"hour": 2, "minute": 10}
